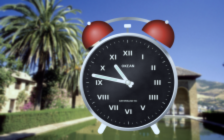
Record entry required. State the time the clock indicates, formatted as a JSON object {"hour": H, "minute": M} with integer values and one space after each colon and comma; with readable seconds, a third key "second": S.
{"hour": 10, "minute": 47}
